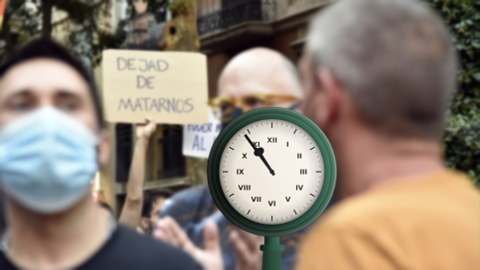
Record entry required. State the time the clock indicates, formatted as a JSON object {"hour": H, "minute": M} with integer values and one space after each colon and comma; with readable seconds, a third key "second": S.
{"hour": 10, "minute": 54}
